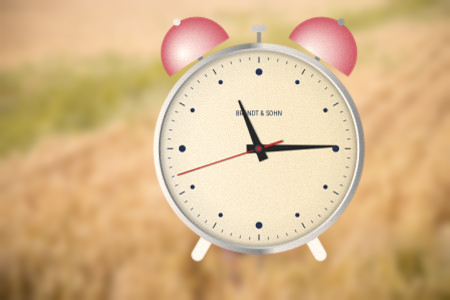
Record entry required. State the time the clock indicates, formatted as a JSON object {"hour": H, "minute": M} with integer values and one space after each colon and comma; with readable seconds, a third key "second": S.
{"hour": 11, "minute": 14, "second": 42}
